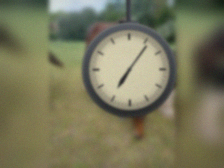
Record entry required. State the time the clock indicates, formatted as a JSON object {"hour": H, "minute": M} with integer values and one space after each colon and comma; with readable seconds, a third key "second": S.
{"hour": 7, "minute": 6}
